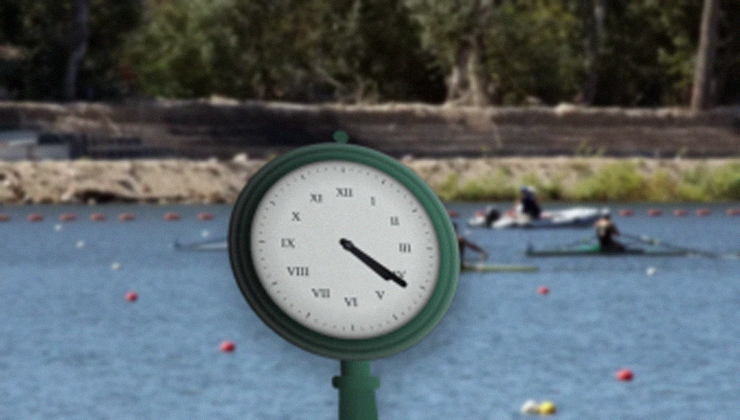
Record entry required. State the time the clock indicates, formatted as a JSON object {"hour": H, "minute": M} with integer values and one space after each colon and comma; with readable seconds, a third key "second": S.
{"hour": 4, "minute": 21}
